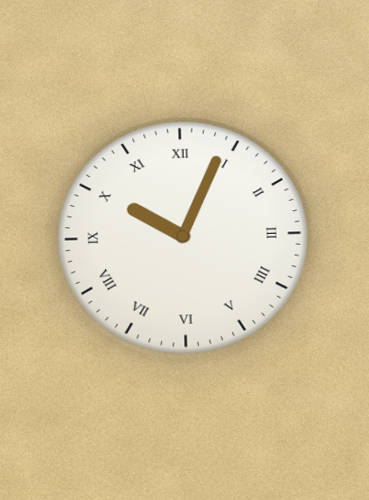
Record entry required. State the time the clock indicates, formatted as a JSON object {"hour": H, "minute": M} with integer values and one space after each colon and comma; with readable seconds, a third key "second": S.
{"hour": 10, "minute": 4}
